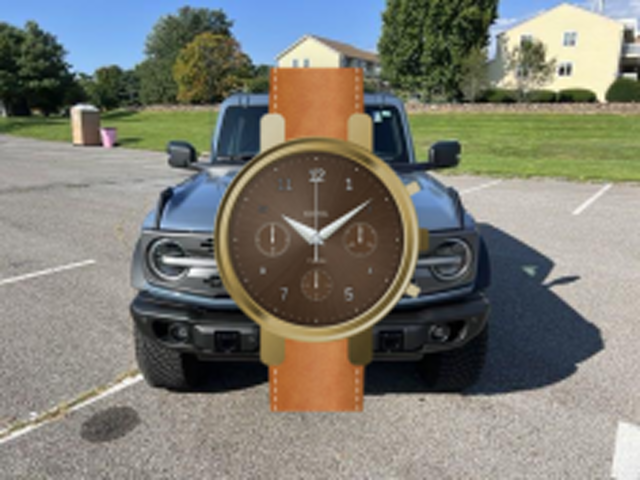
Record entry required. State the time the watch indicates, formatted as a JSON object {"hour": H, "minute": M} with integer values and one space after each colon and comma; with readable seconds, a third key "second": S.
{"hour": 10, "minute": 9}
